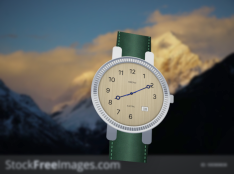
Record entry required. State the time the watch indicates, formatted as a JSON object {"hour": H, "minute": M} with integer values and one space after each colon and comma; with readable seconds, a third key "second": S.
{"hour": 8, "minute": 10}
